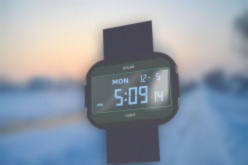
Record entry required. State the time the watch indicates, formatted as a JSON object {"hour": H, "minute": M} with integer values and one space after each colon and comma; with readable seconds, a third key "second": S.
{"hour": 5, "minute": 9, "second": 14}
